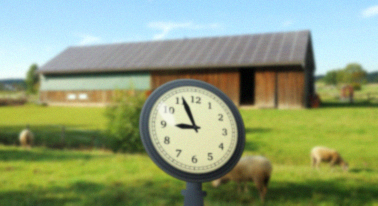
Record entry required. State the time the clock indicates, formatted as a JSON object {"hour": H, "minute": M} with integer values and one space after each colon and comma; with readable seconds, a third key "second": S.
{"hour": 8, "minute": 56}
